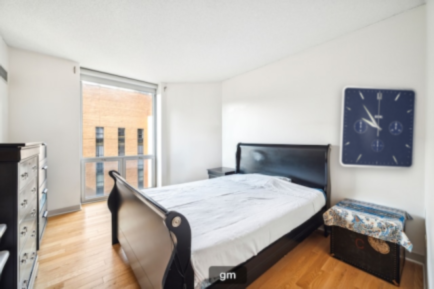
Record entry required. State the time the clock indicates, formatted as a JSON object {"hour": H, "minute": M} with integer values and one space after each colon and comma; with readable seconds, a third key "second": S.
{"hour": 9, "minute": 54}
